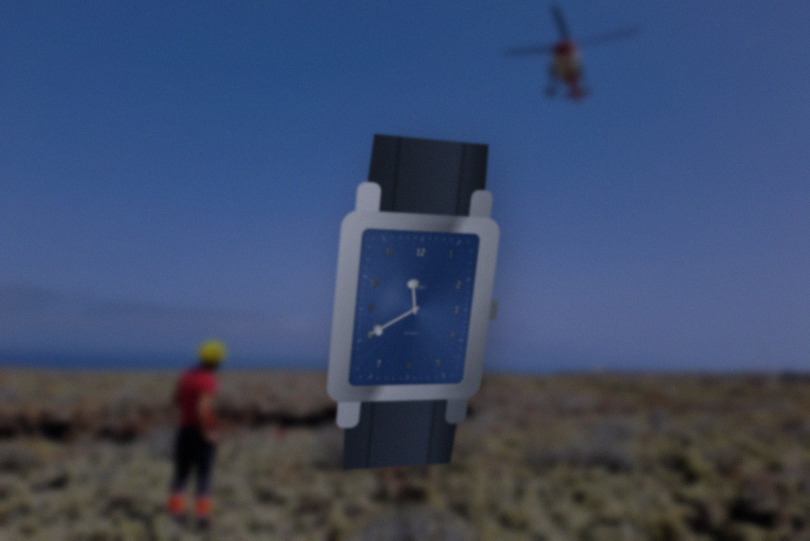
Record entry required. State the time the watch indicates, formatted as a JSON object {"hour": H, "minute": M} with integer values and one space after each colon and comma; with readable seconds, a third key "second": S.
{"hour": 11, "minute": 40}
